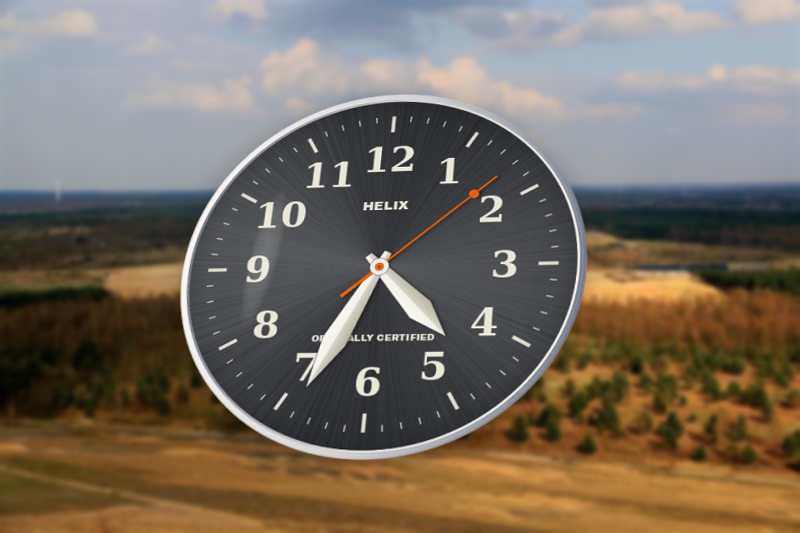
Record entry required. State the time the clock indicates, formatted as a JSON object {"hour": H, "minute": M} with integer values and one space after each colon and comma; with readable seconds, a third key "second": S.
{"hour": 4, "minute": 34, "second": 8}
